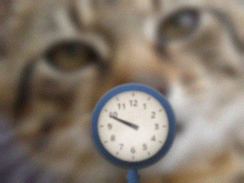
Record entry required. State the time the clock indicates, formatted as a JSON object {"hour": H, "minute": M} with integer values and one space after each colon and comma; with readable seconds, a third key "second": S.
{"hour": 9, "minute": 49}
